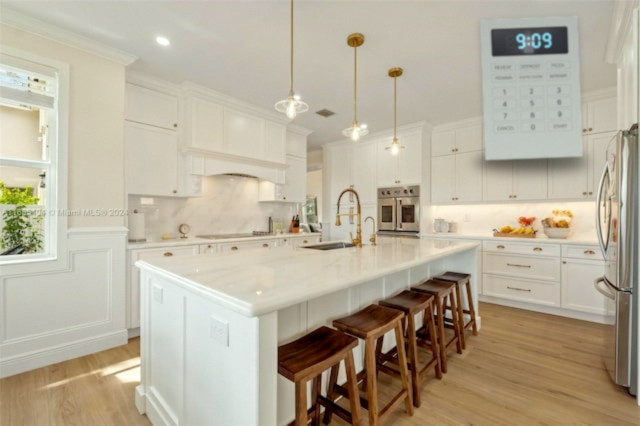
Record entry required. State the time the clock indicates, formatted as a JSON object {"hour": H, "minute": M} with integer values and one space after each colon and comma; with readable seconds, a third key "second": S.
{"hour": 9, "minute": 9}
